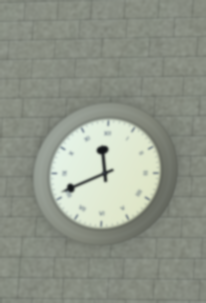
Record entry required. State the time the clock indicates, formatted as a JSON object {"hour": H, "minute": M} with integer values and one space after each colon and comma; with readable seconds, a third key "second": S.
{"hour": 11, "minute": 41}
